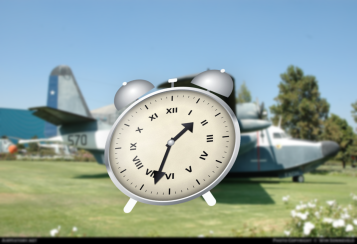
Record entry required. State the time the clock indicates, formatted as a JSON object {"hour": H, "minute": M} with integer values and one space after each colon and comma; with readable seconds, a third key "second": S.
{"hour": 1, "minute": 33}
